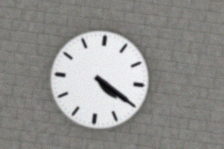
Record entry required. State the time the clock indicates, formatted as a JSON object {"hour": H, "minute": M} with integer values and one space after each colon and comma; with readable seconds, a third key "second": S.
{"hour": 4, "minute": 20}
